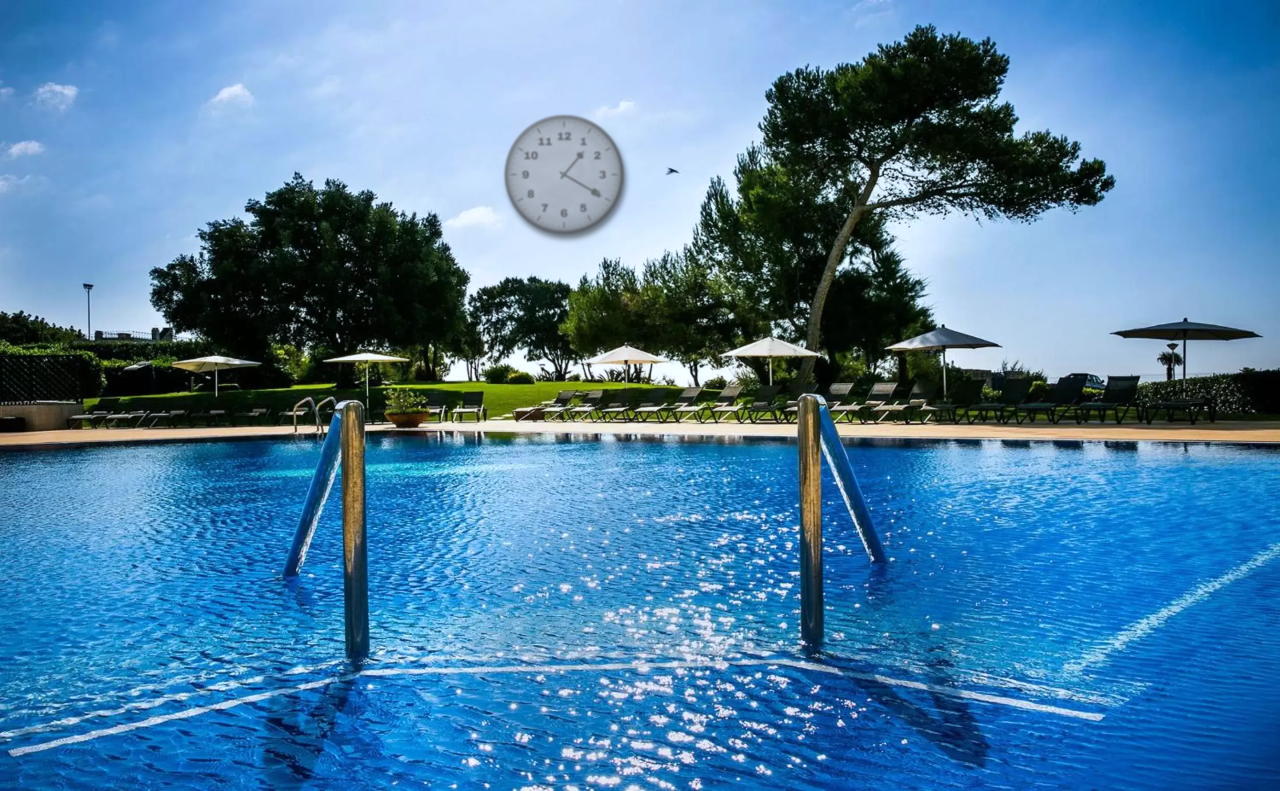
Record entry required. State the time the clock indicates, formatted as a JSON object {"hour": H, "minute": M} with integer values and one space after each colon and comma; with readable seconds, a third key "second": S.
{"hour": 1, "minute": 20}
